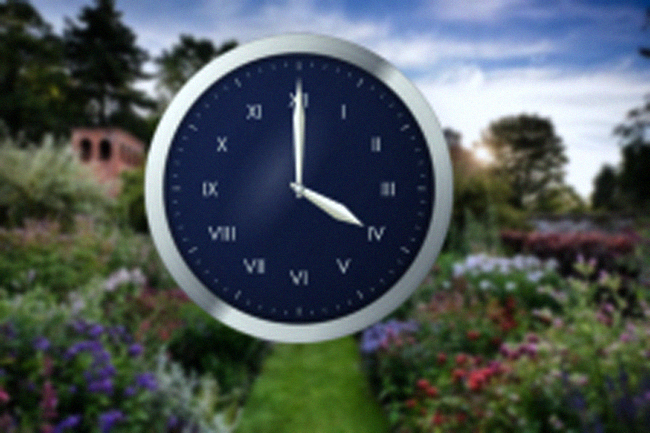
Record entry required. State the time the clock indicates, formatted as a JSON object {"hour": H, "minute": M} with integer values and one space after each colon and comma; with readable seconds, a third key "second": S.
{"hour": 4, "minute": 0}
